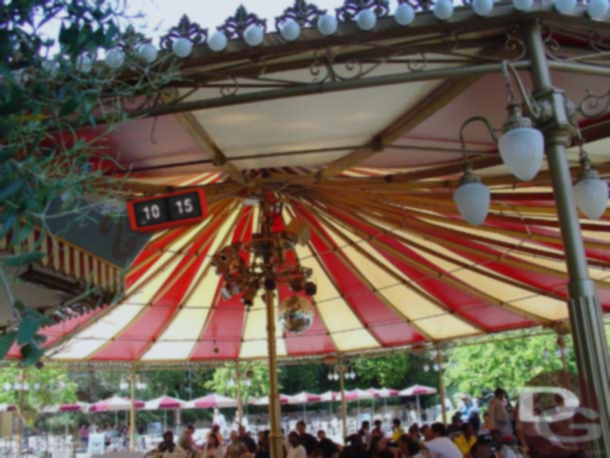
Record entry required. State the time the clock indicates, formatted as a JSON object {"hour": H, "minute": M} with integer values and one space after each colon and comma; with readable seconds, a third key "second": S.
{"hour": 10, "minute": 15}
